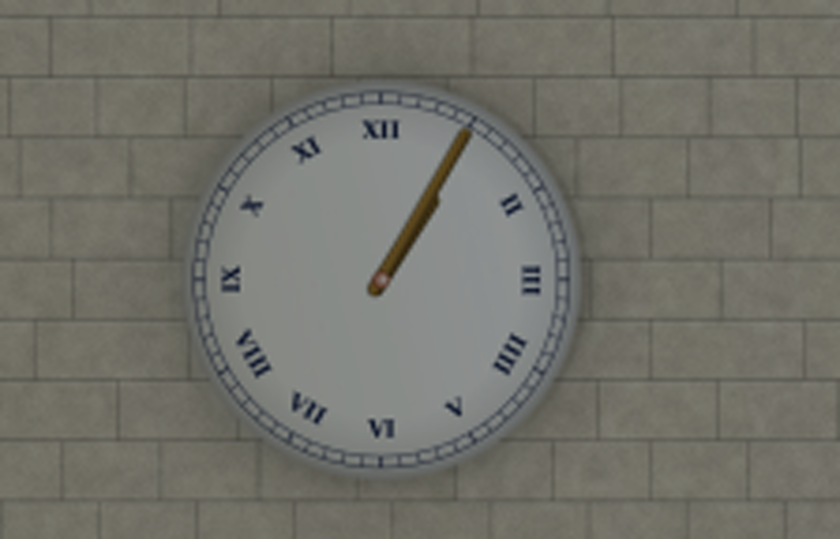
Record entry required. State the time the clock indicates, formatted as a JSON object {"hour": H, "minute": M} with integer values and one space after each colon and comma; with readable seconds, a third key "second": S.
{"hour": 1, "minute": 5}
